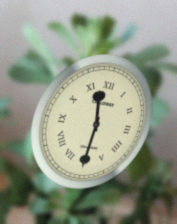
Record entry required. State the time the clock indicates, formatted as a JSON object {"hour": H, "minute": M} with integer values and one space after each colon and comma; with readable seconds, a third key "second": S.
{"hour": 11, "minute": 30}
